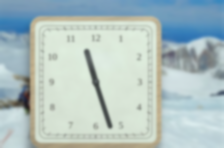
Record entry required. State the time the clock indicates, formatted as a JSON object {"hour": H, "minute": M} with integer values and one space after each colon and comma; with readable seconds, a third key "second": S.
{"hour": 11, "minute": 27}
